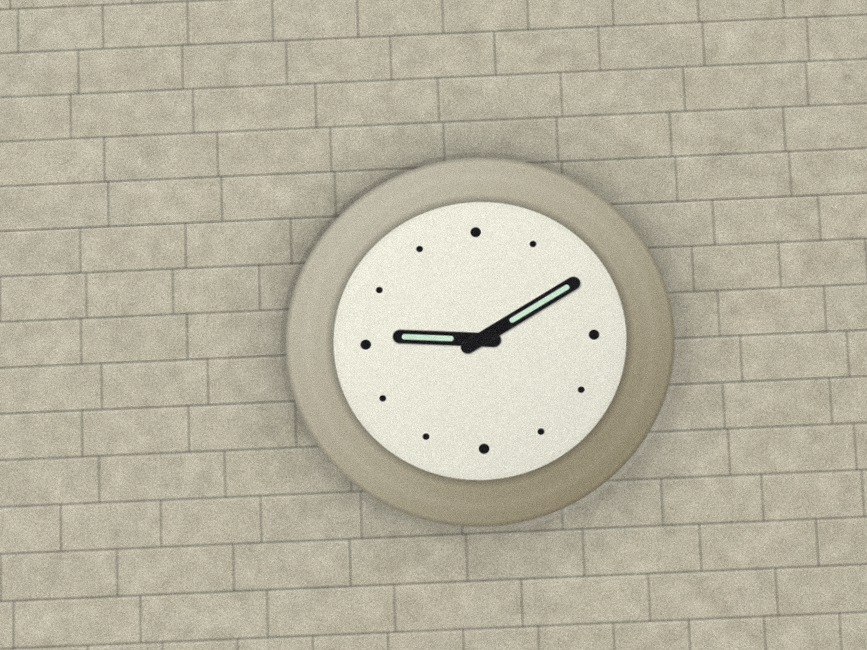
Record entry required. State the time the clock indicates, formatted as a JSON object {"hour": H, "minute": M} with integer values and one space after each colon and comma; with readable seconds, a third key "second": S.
{"hour": 9, "minute": 10}
